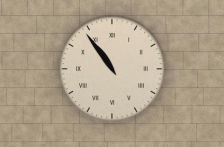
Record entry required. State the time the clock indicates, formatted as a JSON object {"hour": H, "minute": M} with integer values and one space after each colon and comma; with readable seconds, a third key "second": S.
{"hour": 10, "minute": 54}
